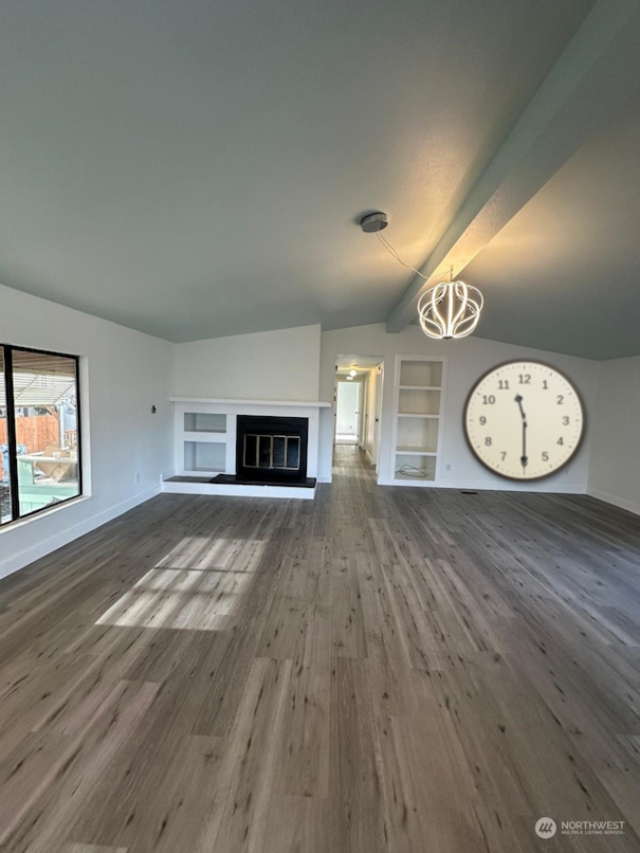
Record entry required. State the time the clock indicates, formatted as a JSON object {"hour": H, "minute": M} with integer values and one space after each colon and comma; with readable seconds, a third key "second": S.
{"hour": 11, "minute": 30}
